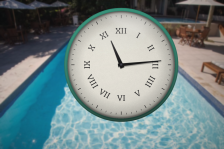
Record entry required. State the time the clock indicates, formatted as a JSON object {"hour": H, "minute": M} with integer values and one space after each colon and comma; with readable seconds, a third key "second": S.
{"hour": 11, "minute": 14}
